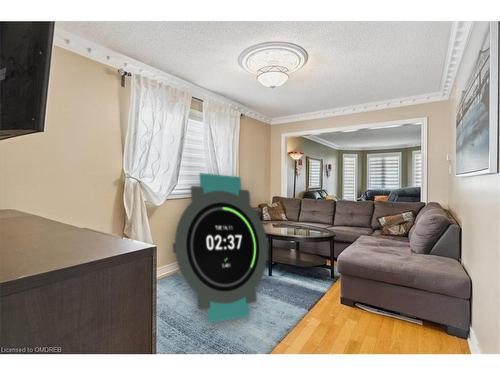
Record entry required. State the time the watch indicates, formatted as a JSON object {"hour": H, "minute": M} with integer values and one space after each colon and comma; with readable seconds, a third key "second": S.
{"hour": 2, "minute": 37}
